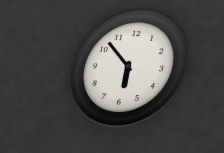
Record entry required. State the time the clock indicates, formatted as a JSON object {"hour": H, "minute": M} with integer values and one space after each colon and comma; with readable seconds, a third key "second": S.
{"hour": 5, "minute": 52}
